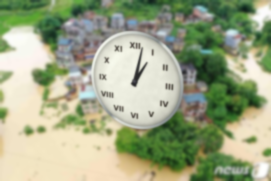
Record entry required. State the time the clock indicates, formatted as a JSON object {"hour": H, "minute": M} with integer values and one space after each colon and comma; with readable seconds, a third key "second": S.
{"hour": 1, "minute": 2}
